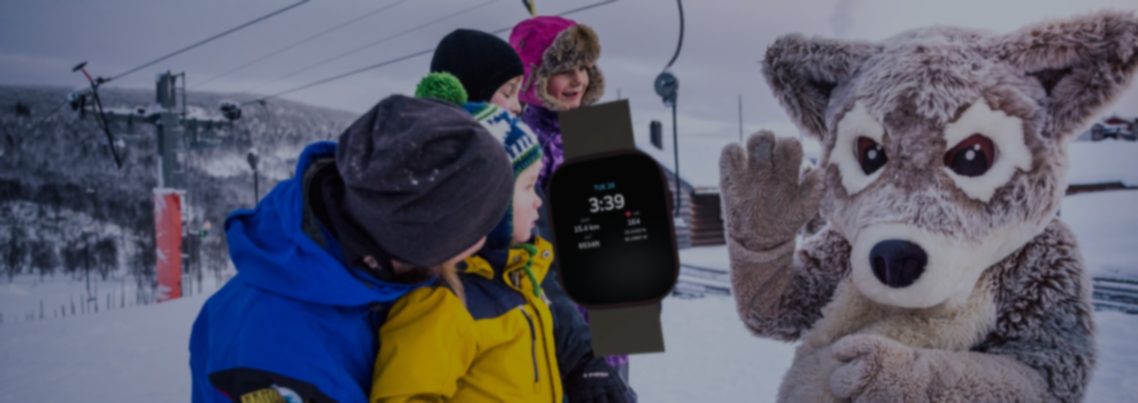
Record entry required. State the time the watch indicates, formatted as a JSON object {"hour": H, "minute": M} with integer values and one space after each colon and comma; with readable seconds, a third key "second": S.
{"hour": 3, "minute": 39}
